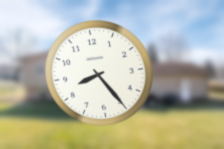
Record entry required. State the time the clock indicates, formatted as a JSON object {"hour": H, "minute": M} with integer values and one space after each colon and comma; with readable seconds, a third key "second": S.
{"hour": 8, "minute": 25}
